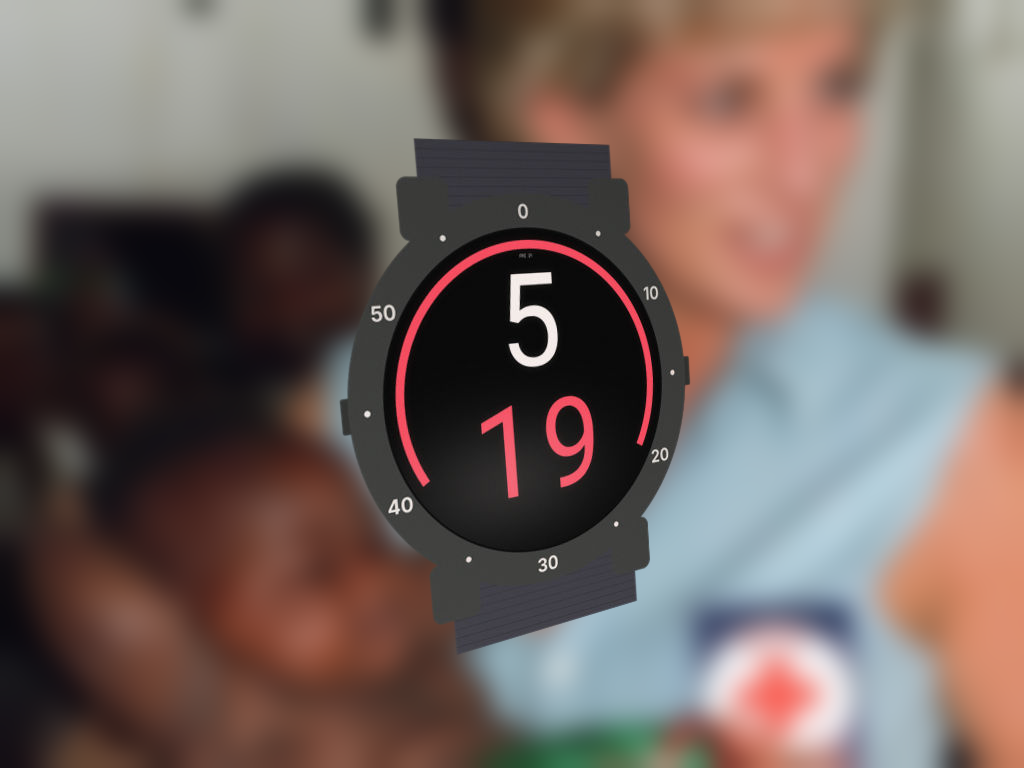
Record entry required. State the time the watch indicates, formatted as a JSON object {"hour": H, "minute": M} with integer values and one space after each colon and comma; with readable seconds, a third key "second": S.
{"hour": 5, "minute": 19}
